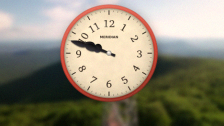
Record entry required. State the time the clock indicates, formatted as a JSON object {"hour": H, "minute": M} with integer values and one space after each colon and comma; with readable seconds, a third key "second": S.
{"hour": 9, "minute": 48}
